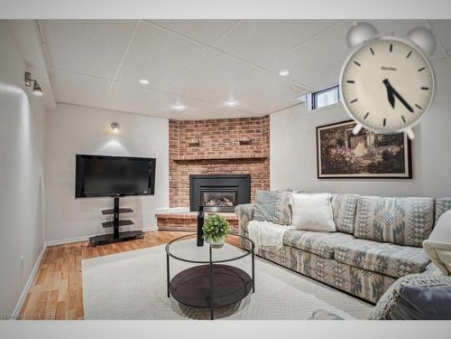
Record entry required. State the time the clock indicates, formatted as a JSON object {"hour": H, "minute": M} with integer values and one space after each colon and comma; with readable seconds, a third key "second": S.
{"hour": 5, "minute": 22}
